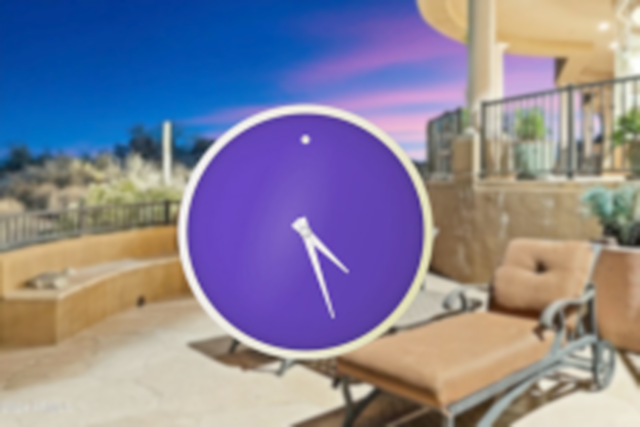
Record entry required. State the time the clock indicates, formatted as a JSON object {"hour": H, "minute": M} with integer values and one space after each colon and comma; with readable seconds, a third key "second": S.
{"hour": 4, "minute": 27}
